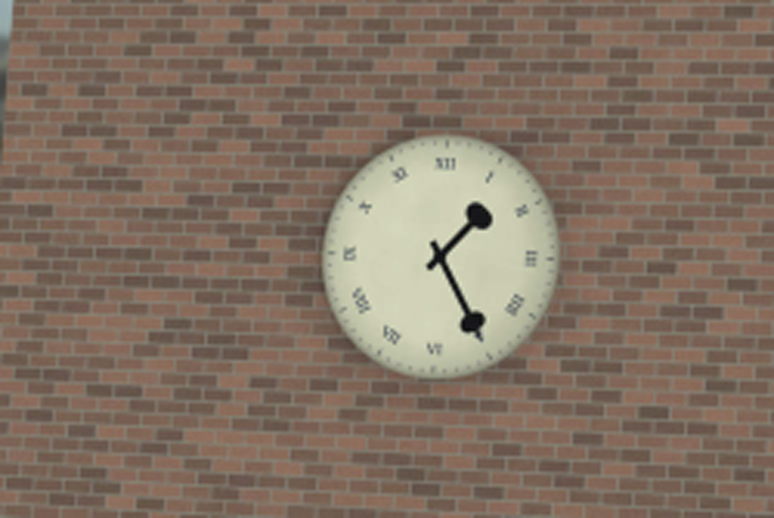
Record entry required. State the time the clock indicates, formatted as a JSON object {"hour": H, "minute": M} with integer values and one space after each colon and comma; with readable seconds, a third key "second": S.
{"hour": 1, "minute": 25}
